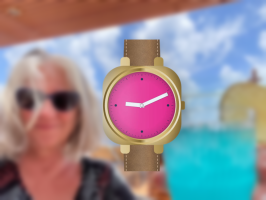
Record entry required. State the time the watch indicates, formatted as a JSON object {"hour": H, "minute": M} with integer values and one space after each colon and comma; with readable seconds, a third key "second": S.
{"hour": 9, "minute": 11}
